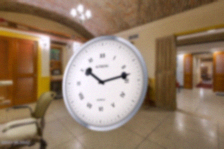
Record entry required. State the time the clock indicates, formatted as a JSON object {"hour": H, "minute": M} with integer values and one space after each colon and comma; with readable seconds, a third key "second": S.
{"hour": 10, "minute": 13}
